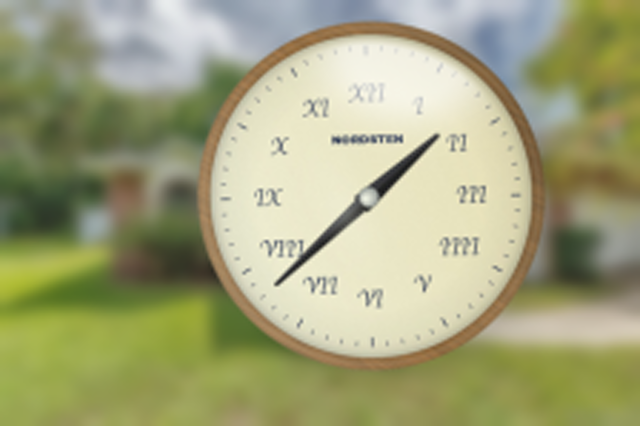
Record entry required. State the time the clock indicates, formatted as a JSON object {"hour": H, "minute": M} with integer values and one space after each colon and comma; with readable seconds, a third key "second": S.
{"hour": 1, "minute": 38}
